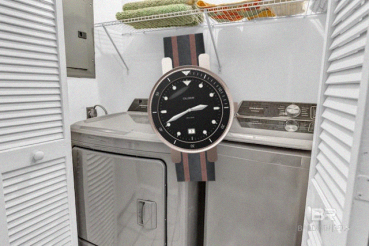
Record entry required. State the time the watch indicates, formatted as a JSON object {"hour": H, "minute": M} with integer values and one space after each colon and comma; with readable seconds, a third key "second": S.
{"hour": 2, "minute": 41}
